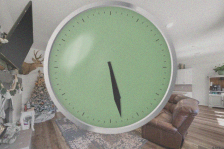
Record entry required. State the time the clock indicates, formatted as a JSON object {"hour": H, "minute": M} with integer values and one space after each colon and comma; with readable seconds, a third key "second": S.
{"hour": 5, "minute": 28}
